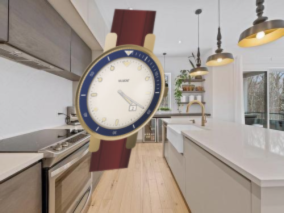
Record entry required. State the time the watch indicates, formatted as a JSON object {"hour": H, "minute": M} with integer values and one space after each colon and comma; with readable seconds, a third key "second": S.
{"hour": 4, "minute": 20}
